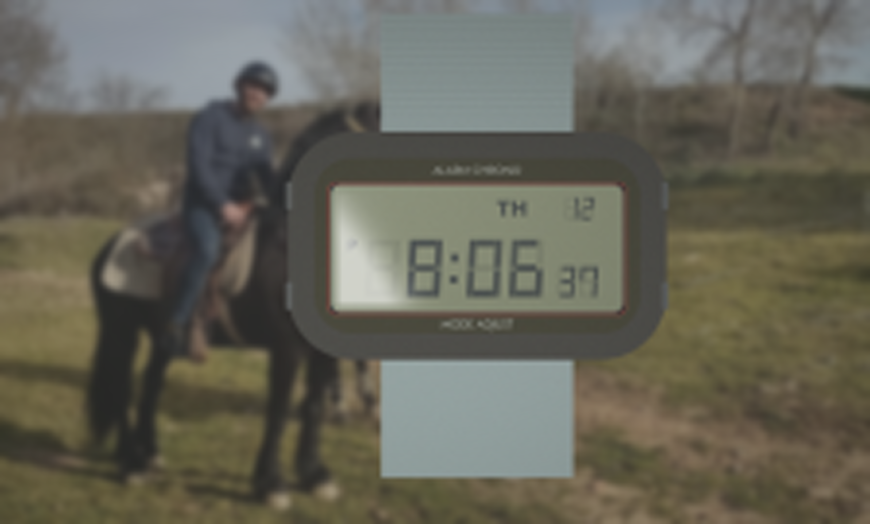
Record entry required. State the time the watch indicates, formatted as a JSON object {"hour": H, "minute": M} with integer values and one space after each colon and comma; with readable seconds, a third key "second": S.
{"hour": 8, "minute": 6, "second": 37}
